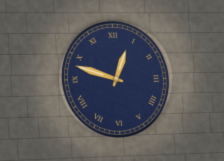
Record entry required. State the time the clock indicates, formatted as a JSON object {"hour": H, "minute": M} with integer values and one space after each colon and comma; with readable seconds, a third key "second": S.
{"hour": 12, "minute": 48}
